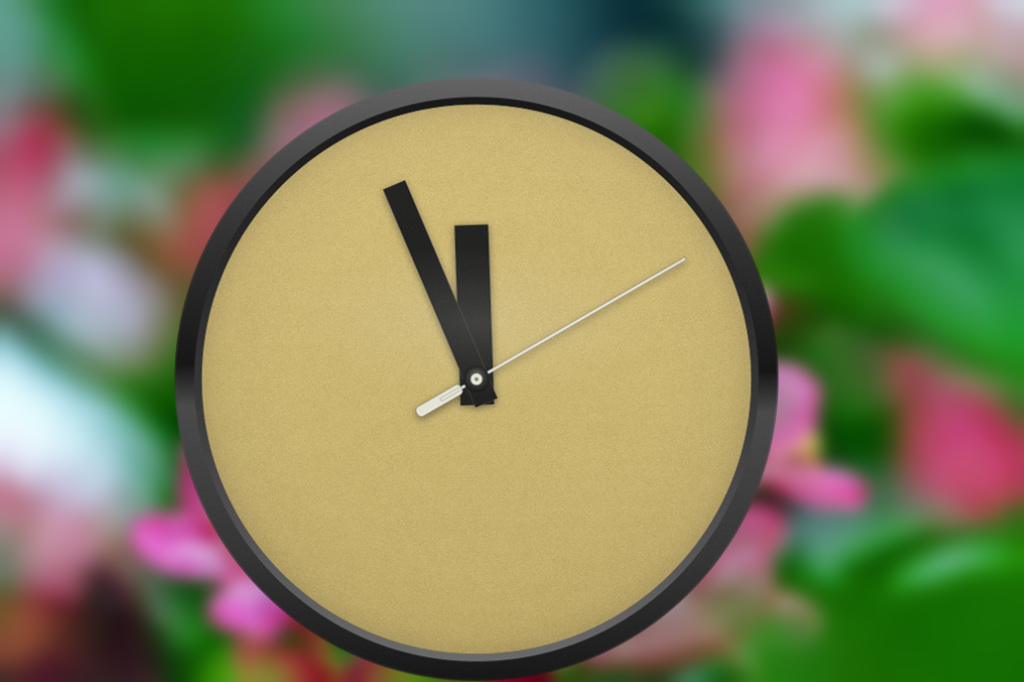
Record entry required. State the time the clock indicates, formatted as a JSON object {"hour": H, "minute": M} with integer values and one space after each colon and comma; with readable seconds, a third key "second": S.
{"hour": 11, "minute": 56, "second": 10}
